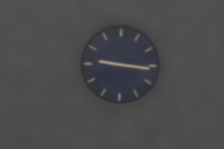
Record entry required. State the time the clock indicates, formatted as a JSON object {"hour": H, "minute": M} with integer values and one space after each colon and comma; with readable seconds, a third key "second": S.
{"hour": 9, "minute": 16}
